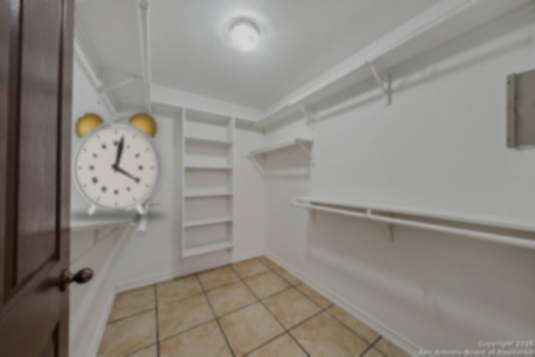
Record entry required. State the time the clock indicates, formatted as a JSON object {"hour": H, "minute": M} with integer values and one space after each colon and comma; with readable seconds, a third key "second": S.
{"hour": 4, "minute": 2}
